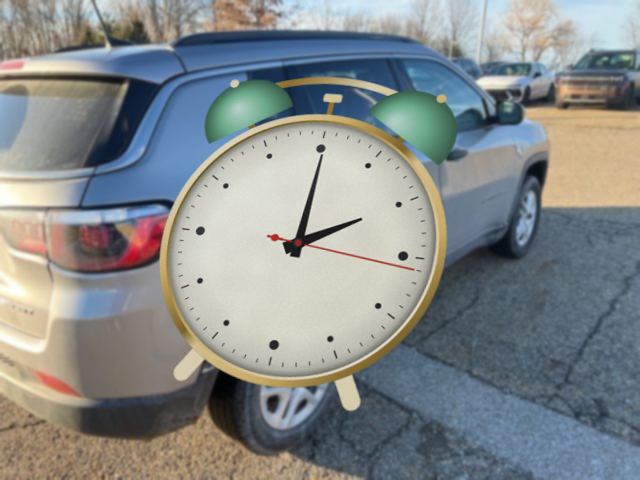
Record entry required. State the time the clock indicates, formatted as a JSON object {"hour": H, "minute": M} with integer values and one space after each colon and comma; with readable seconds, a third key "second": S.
{"hour": 2, "minute": 0, "second": 16}
